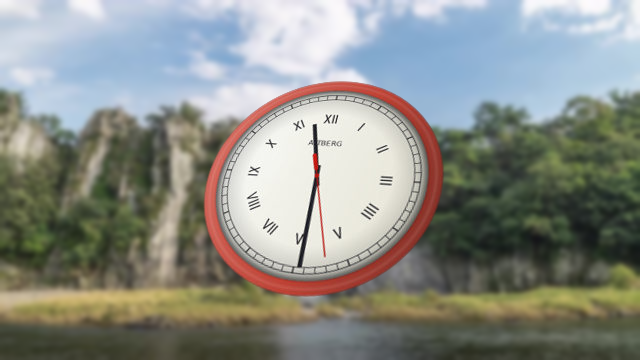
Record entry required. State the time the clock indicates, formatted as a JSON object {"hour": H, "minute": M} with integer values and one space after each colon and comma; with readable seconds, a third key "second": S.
{"hour": 11, "minute": 29, "second": 27}
